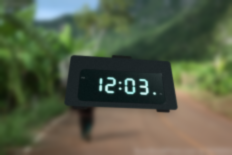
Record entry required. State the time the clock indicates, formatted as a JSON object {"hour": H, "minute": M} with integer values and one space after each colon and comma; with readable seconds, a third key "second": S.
{"hour": 12, "minute": 3}
